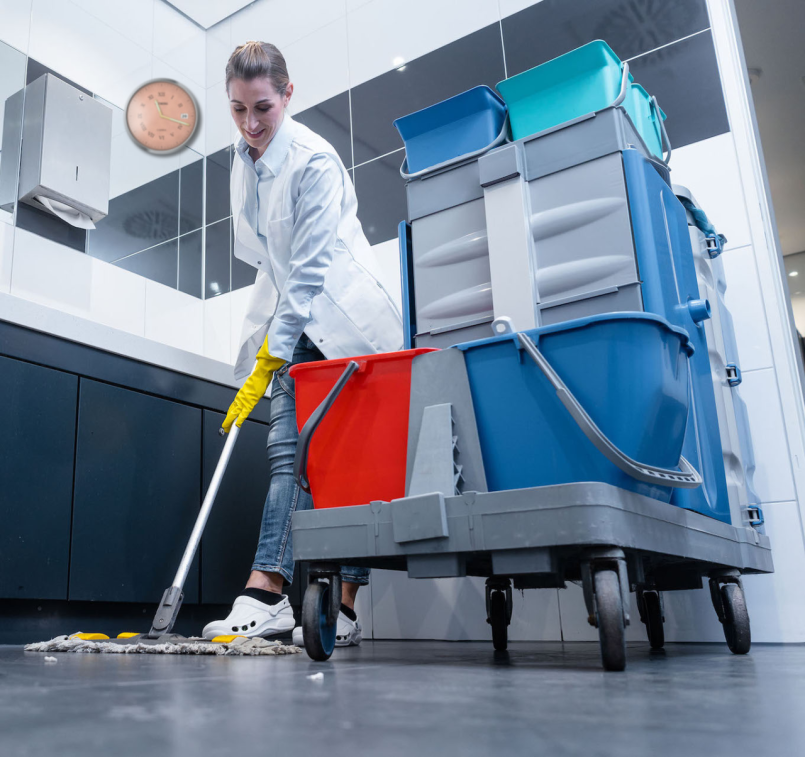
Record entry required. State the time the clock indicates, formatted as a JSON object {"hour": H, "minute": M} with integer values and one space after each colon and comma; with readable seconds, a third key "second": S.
{"hour": 11, "minute": 18}
